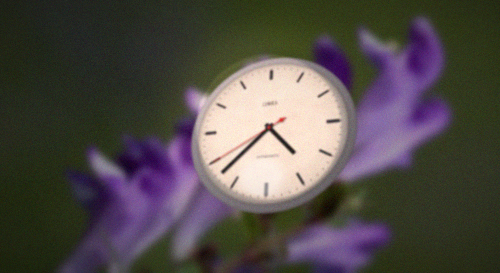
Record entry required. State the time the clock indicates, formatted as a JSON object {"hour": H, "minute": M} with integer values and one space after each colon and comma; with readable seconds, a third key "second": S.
{"hour": 4, "minute": 37, "second": 40}
